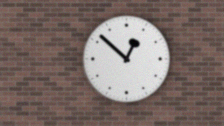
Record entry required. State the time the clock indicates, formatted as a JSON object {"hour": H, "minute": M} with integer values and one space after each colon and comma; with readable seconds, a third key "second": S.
{"hour": 12, "minute": 52}
